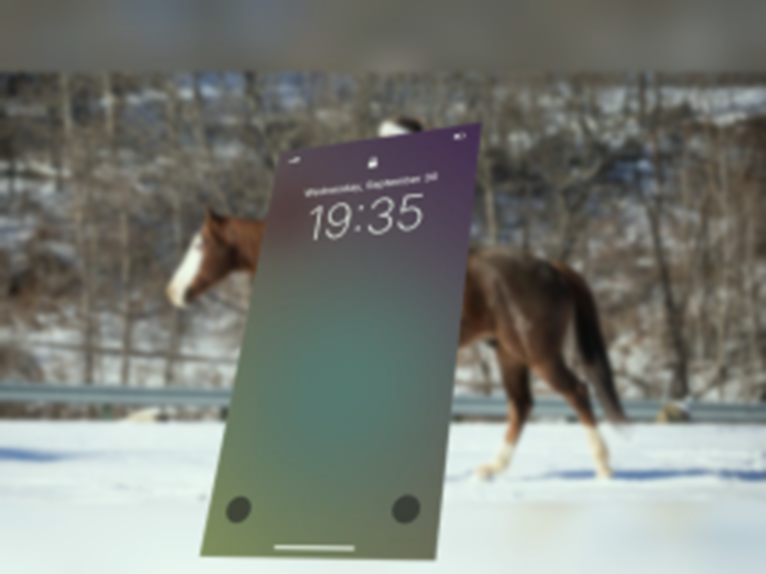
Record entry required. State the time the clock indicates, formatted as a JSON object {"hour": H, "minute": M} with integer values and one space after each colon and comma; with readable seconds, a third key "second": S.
{"hour": 19, "minute": 35}
